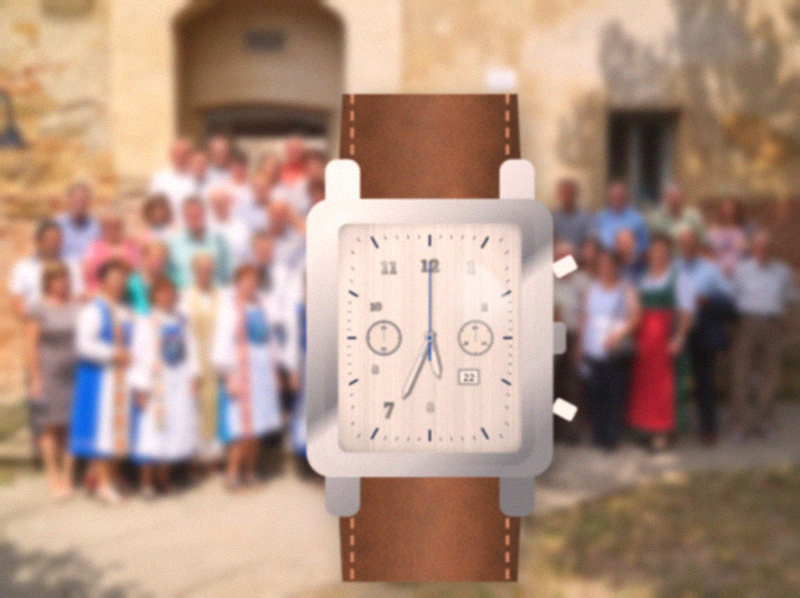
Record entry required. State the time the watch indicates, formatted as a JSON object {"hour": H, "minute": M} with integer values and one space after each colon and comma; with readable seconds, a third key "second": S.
{"hour": 5, "minute": 34}
